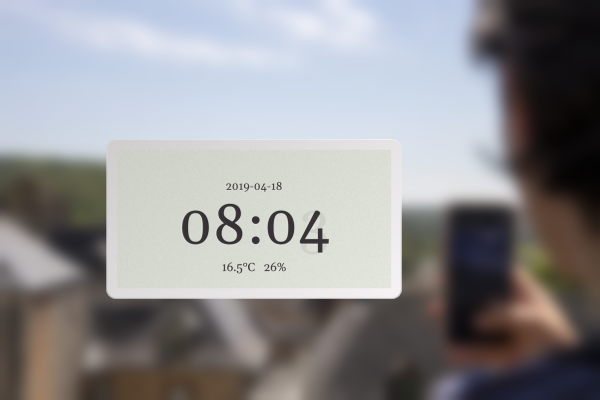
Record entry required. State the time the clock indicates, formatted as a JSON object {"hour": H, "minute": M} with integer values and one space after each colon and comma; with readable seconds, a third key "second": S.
{"hour": 8, "minute": 4}
